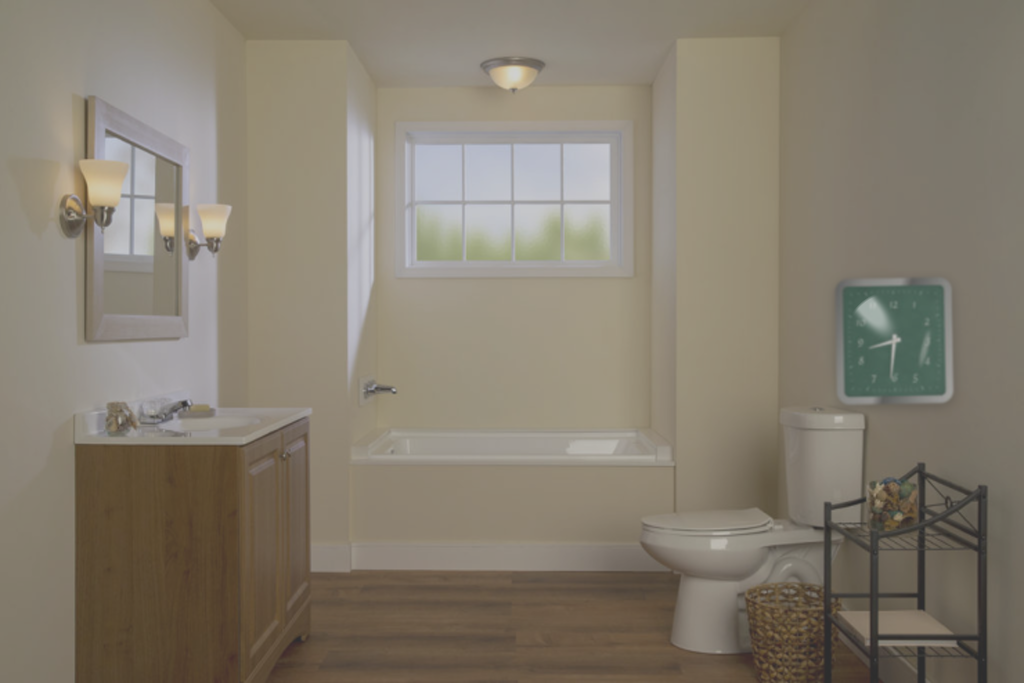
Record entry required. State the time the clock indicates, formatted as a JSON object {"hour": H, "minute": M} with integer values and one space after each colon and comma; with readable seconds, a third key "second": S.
{"hour": 8, "minute": 31}
